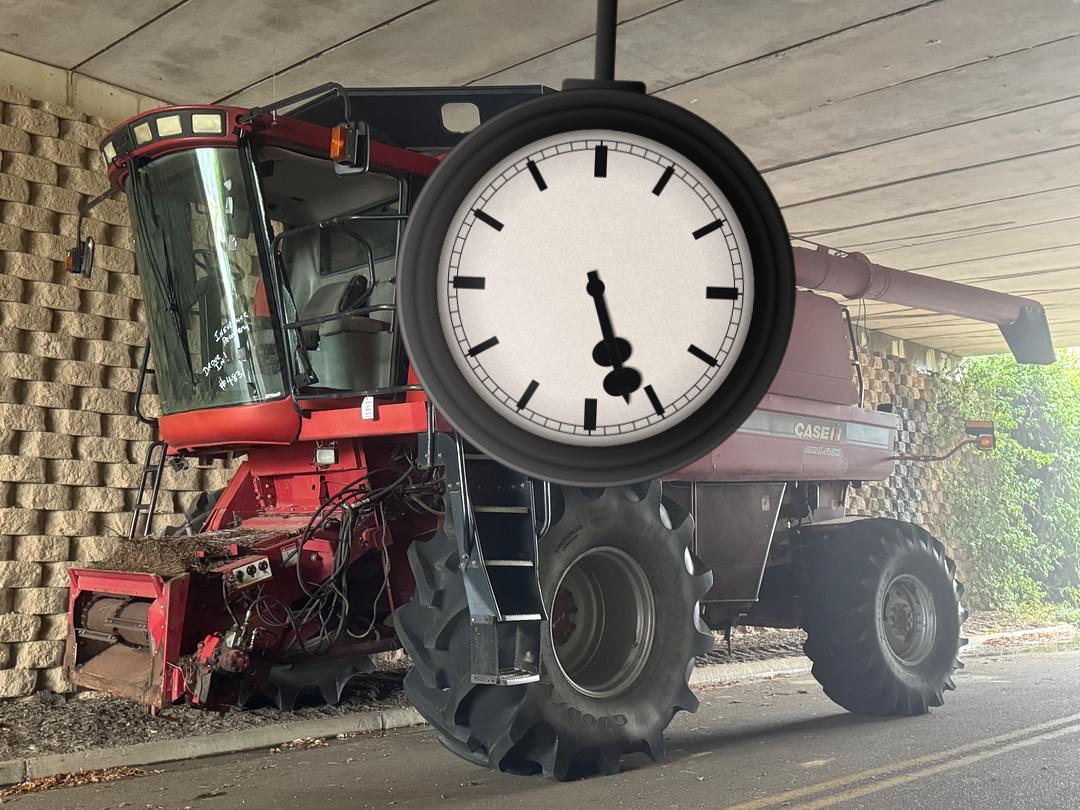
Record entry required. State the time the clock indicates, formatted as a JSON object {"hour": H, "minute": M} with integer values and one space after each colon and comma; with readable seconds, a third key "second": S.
{"hour": 5, "minute": 27}
